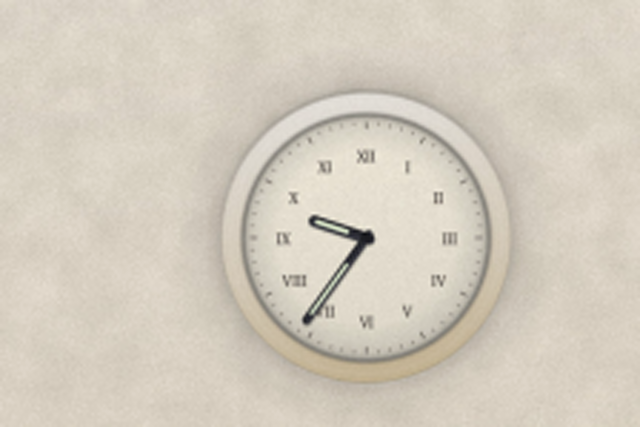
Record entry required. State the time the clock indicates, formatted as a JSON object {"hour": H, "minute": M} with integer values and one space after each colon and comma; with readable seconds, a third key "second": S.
{"hour": 9, "minute": 36}
